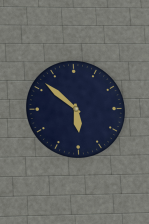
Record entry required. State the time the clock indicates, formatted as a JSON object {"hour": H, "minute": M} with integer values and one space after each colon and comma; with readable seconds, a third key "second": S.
{"hour": 5, "minute": 52}
